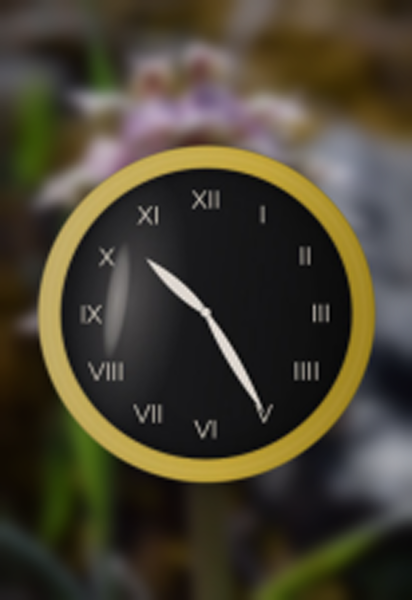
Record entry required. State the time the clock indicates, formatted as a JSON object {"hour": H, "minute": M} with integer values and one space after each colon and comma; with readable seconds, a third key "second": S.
{"hour": 10, "minute": 25}
